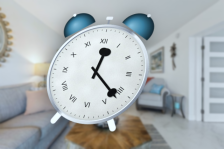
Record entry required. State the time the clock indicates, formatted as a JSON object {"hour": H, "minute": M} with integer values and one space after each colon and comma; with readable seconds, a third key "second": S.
{"hour": 12, "minute": 22}
